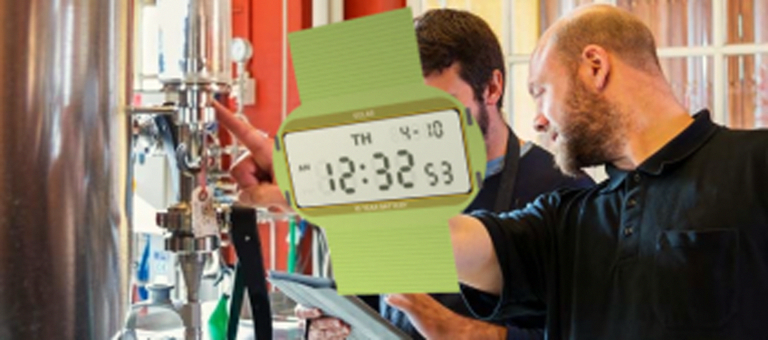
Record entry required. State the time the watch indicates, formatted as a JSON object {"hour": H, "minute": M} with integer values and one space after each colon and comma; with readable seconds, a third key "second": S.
{"hour": 12, "minute": 32, "second": 53}
